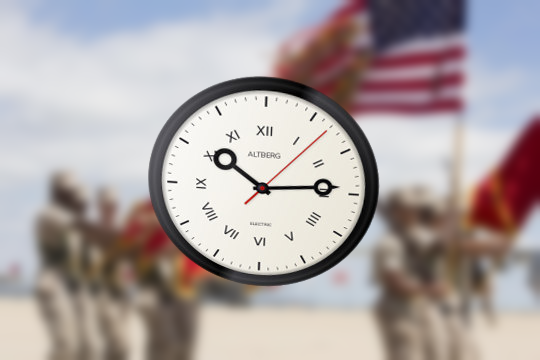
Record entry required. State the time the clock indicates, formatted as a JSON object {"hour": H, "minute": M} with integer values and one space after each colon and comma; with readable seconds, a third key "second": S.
{"hour": 10, "minute": 14, "second": 7}
